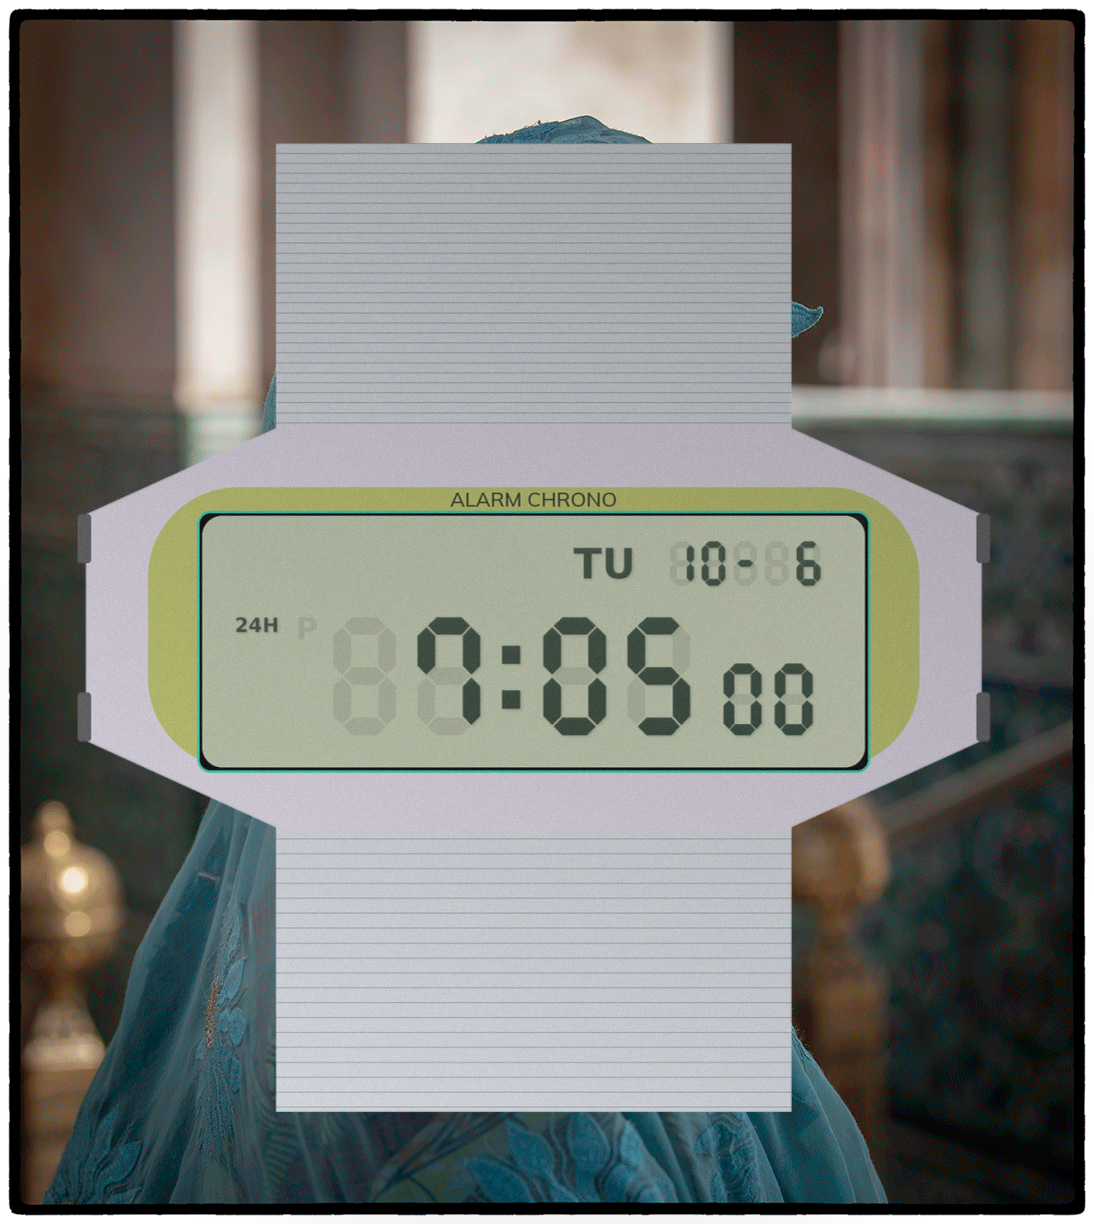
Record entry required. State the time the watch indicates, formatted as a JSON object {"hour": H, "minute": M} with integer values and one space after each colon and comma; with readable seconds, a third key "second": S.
{"hour": 7, "minute": 5, "second": 0}
